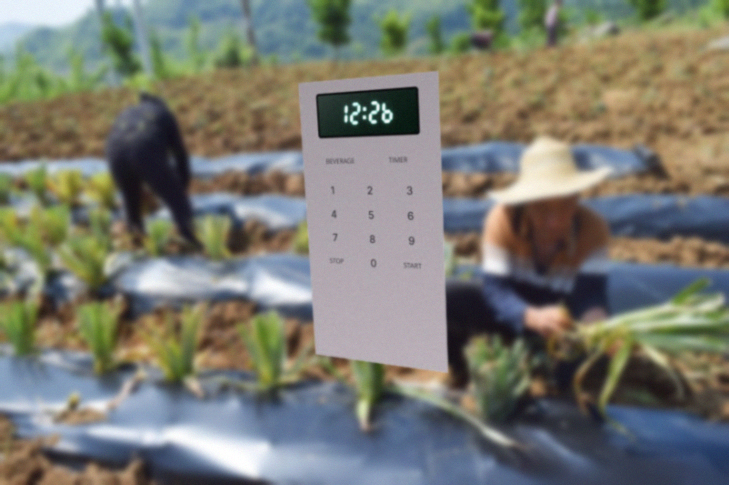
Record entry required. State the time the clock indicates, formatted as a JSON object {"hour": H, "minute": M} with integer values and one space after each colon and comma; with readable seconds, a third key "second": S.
{"hour": 12, "minute": 26}
